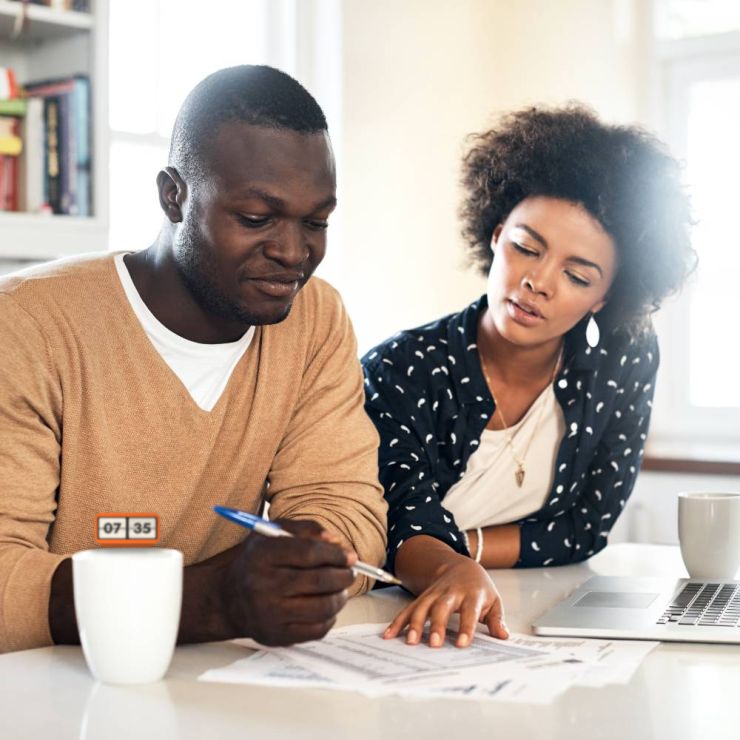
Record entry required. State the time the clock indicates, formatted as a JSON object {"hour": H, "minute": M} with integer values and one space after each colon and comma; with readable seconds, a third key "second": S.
{"hour": 7, "minute": 35}
